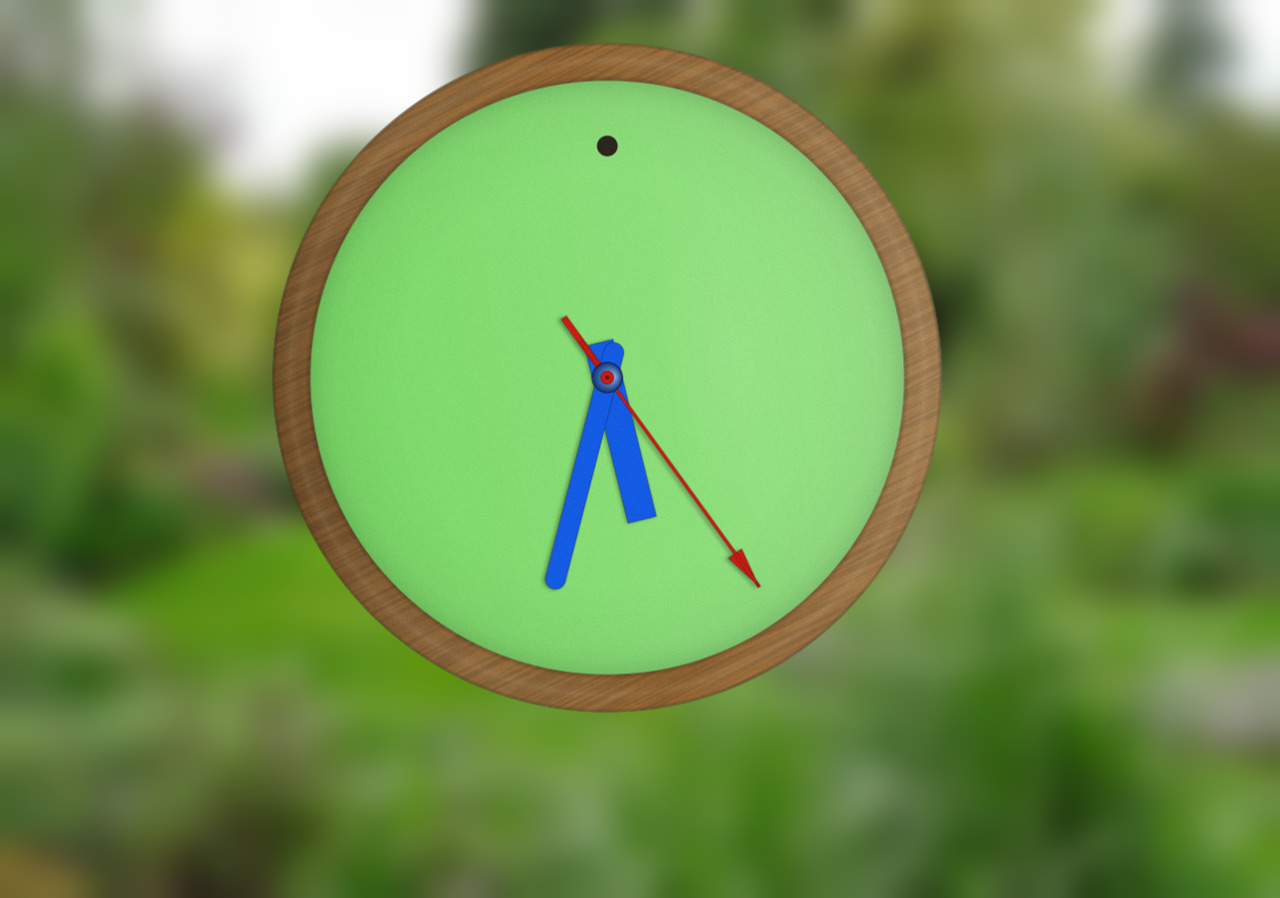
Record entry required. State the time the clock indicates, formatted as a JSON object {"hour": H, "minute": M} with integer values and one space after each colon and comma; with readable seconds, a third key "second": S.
{"hour": 5, "minute": 32, "second": 24}
